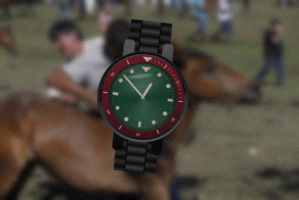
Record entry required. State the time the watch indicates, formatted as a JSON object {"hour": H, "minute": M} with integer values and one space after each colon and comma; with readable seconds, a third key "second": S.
{"hour": 12, "minute": 52}
